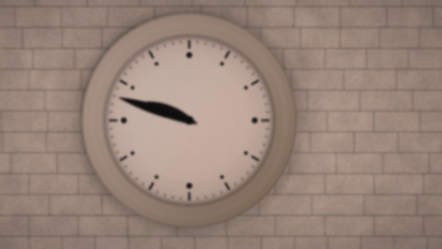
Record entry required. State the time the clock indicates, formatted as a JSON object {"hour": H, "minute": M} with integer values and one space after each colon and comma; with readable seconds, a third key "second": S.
{"hour": 9, "minute": 48}
